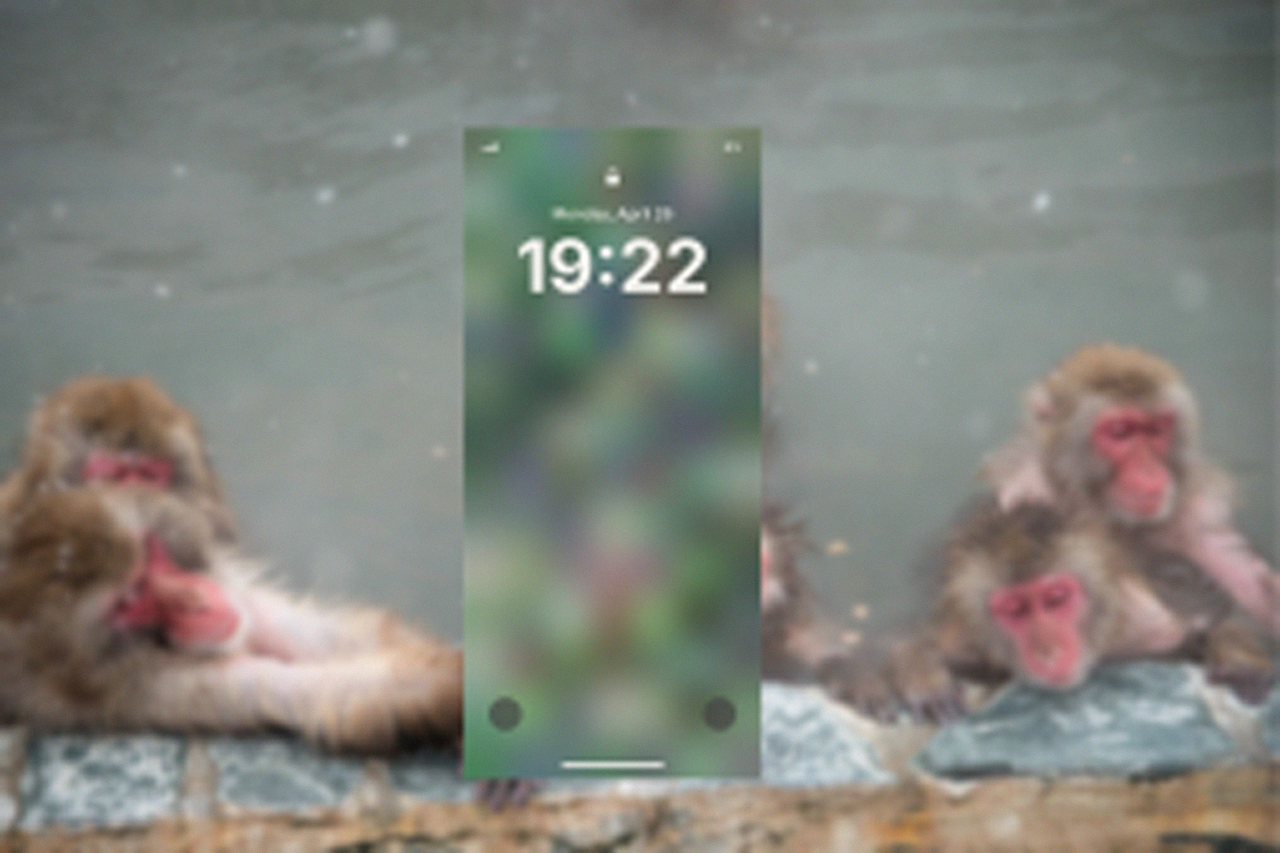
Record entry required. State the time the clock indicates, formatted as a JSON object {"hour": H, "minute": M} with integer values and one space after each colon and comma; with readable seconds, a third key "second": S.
{"hour": 19, "minute": 22}
